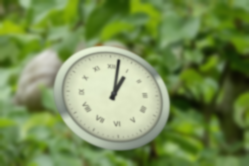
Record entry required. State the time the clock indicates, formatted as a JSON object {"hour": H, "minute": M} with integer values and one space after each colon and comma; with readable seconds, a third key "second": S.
{"hour": 1, "minute": 2}
